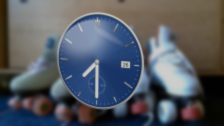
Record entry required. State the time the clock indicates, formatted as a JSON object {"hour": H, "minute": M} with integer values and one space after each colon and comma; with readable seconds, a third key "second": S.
{"hour": 7, "minute": 30}
